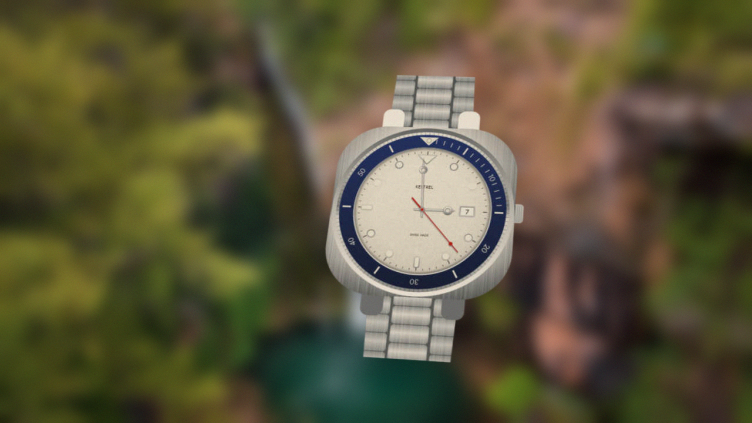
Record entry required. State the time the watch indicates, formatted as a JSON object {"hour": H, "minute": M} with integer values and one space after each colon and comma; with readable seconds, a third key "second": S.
{"hour": 2, "minute": 59, "second": 23}
